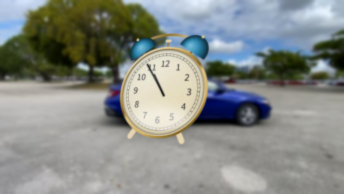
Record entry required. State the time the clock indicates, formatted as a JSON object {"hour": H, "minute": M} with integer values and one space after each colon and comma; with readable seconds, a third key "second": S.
{"hour": 10, "minute": 54}
